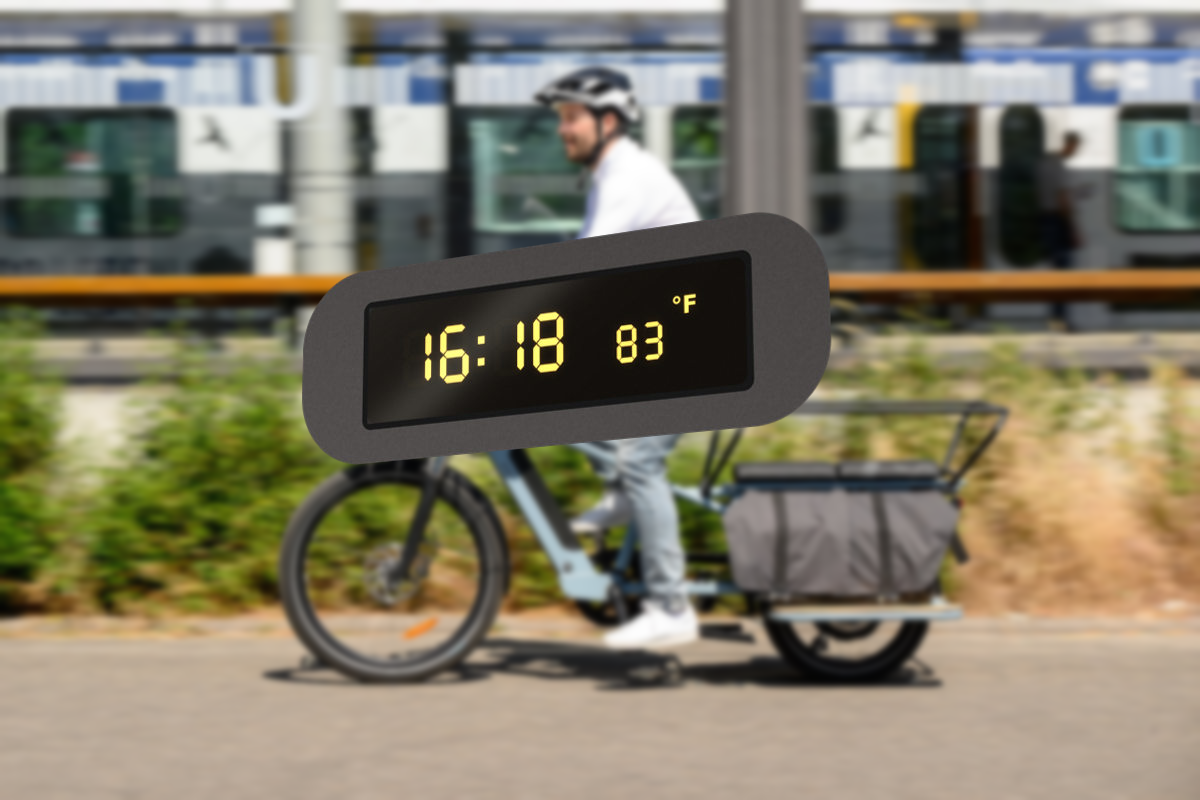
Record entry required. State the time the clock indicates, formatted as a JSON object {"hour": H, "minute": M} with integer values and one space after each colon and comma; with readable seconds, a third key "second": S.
{"hour": 16, "minute": 18}
